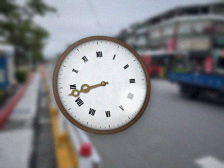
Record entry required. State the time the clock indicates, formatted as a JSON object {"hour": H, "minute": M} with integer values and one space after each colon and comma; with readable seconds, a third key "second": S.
{"hour": 8, "minute": 43}
